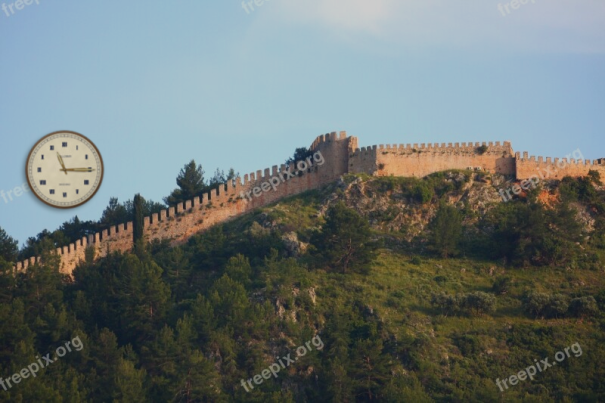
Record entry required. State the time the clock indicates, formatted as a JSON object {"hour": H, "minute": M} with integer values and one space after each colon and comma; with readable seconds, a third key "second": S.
{"hour": 11, "minute": 15}
